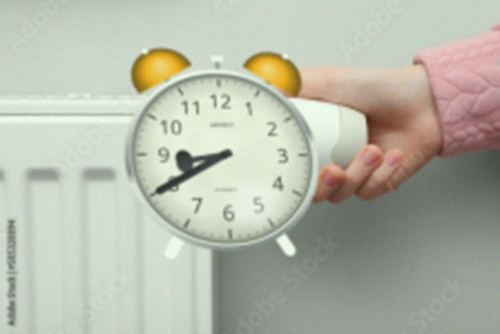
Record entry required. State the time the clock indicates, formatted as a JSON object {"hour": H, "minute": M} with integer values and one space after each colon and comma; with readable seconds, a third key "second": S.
{"hour": 8, "minute": 40}
